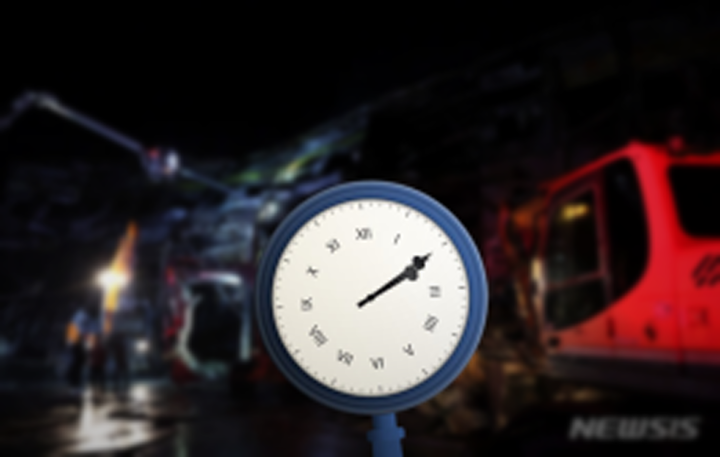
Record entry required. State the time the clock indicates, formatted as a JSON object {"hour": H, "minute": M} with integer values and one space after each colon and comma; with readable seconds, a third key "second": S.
{"hour": 2, "minute": 10}
